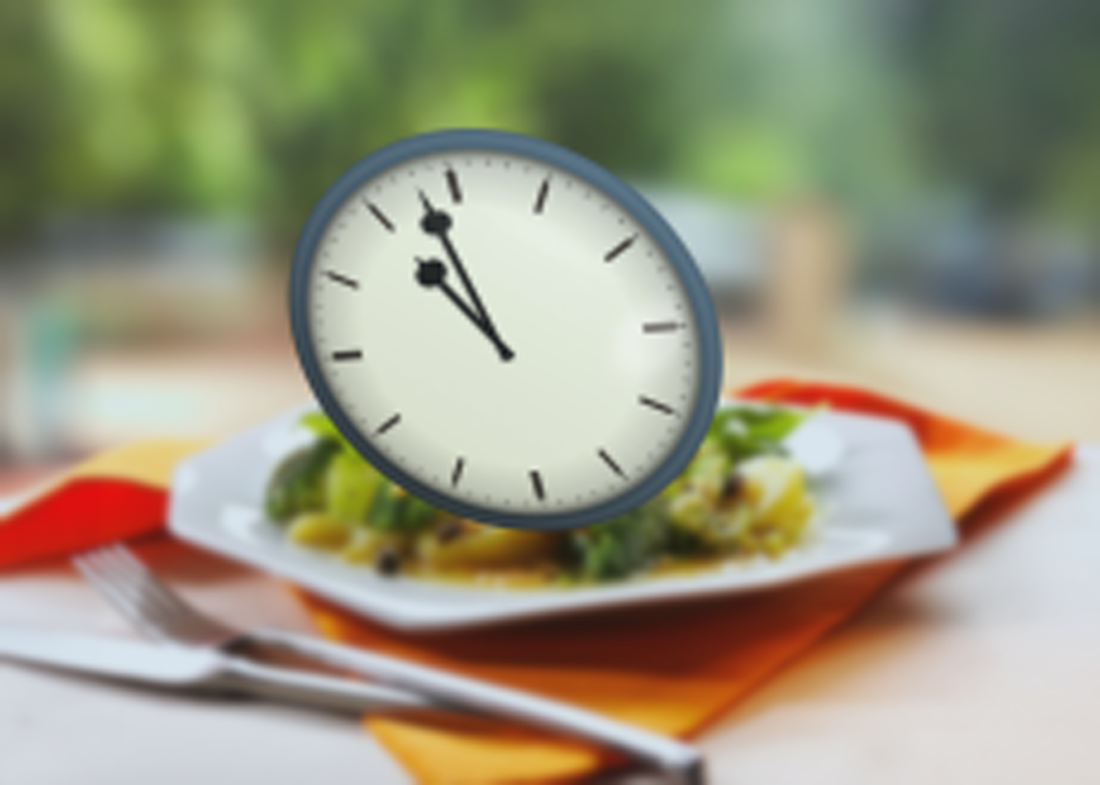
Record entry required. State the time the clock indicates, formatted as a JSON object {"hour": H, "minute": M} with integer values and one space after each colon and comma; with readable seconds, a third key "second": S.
{"hour": 10, "minute": 58}
